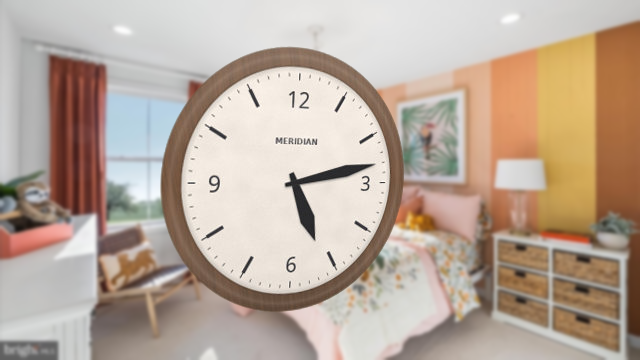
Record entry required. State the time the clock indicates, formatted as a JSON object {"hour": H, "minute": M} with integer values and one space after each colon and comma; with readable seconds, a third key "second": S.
{"hour": 5, "minute": 13}
